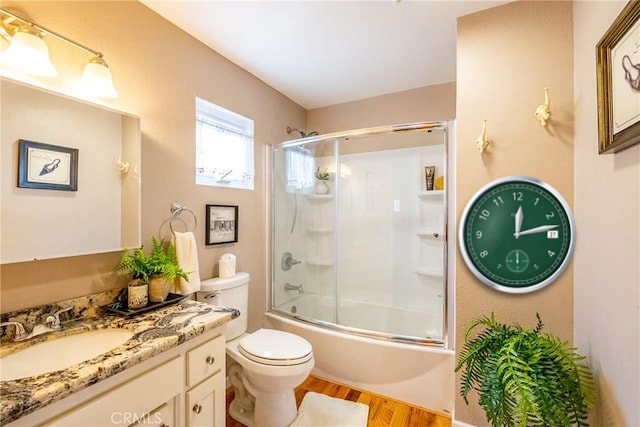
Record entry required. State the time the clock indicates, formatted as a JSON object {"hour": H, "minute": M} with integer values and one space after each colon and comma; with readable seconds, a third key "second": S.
{"hour": 12, "minute": 13}
